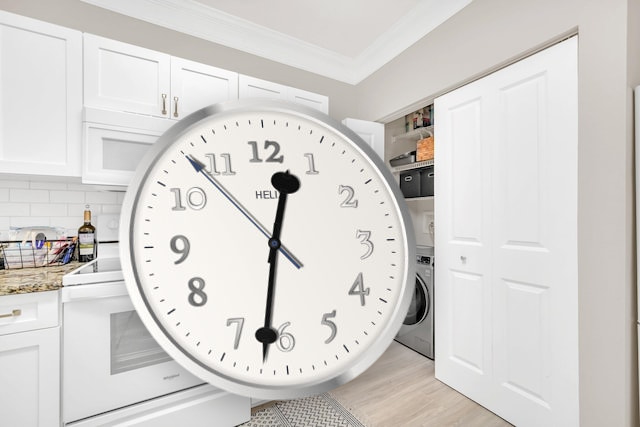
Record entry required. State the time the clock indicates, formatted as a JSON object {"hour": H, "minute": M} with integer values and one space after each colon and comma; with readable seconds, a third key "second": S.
{"hour": 12, "minute": 31, "second": 53}
